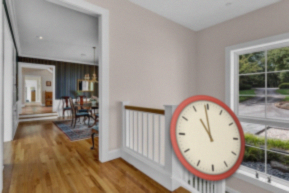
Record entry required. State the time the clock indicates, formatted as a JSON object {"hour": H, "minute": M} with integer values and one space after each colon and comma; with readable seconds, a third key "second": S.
{"hour": 10, "minute": 59}
